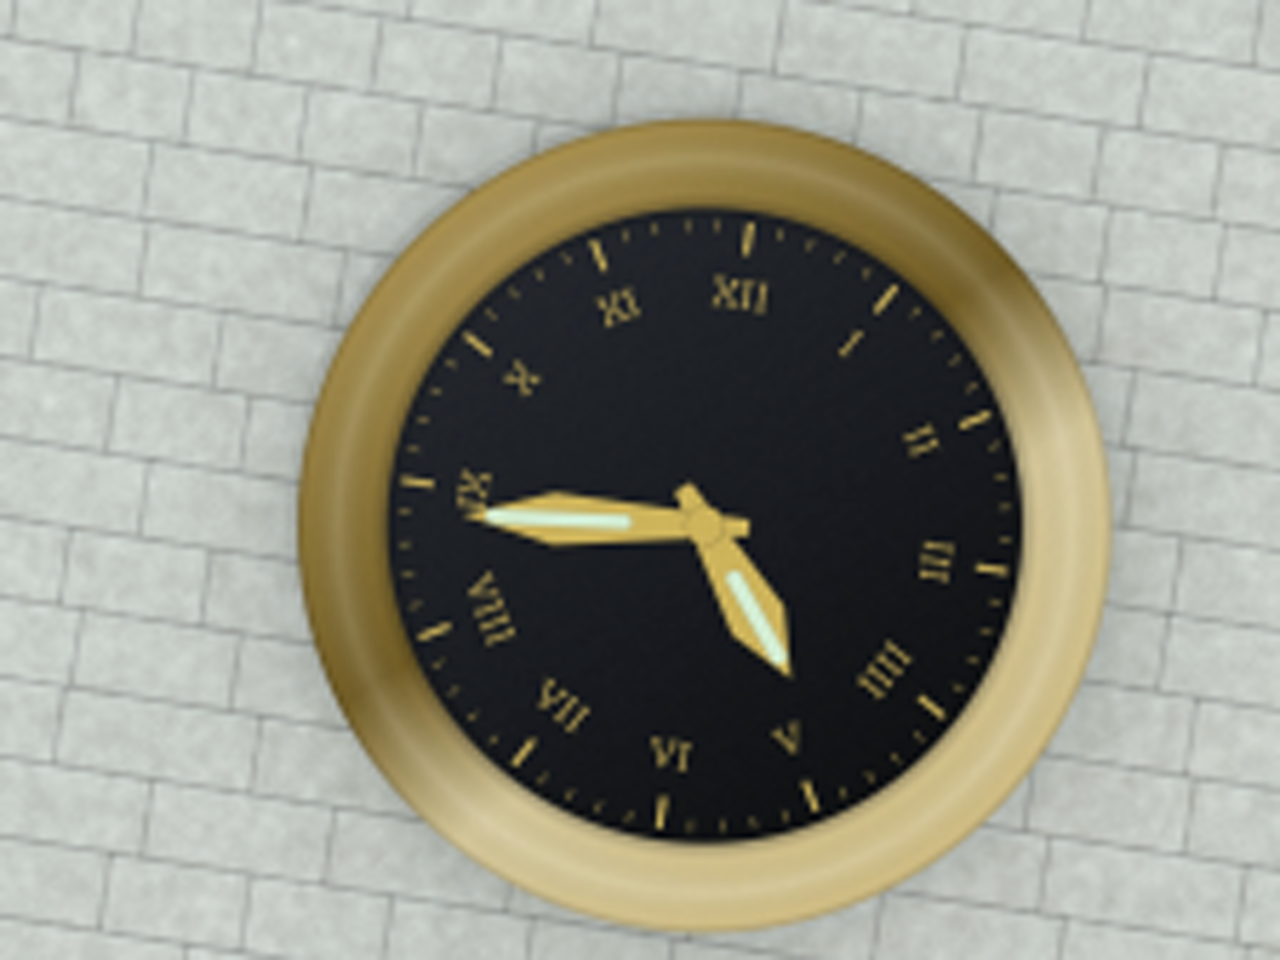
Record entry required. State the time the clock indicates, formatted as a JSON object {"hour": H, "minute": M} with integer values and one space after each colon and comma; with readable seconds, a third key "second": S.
{"hour": 4, "minute": 44}
